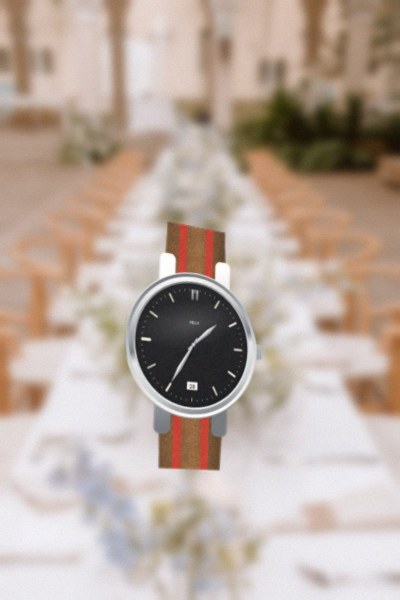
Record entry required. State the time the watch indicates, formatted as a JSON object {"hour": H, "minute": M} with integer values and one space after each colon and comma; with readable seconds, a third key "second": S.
{"hour": 1, "minute": 35}
